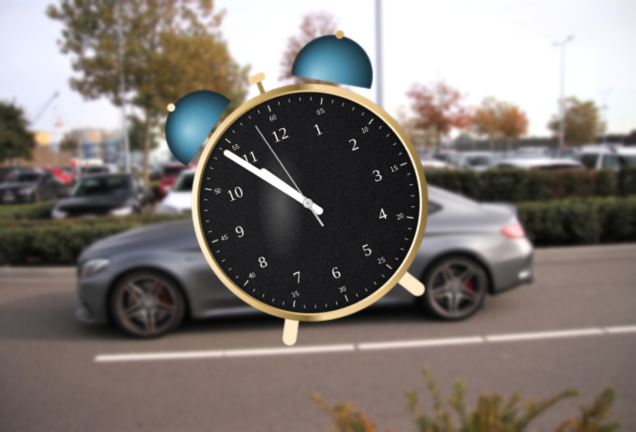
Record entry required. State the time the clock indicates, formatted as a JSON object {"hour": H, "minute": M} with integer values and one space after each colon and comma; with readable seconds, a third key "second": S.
{"hour": 10, "minute": 53, "second": 58}
